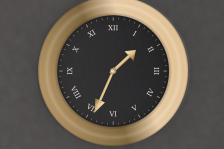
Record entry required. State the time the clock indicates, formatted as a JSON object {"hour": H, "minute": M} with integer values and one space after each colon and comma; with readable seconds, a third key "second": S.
{"hour": 1, "minute": 34}
